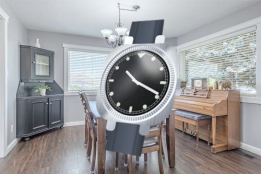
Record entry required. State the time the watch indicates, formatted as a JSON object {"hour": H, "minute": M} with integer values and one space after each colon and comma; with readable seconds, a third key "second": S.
{"hour": 10, "minute": 19}
